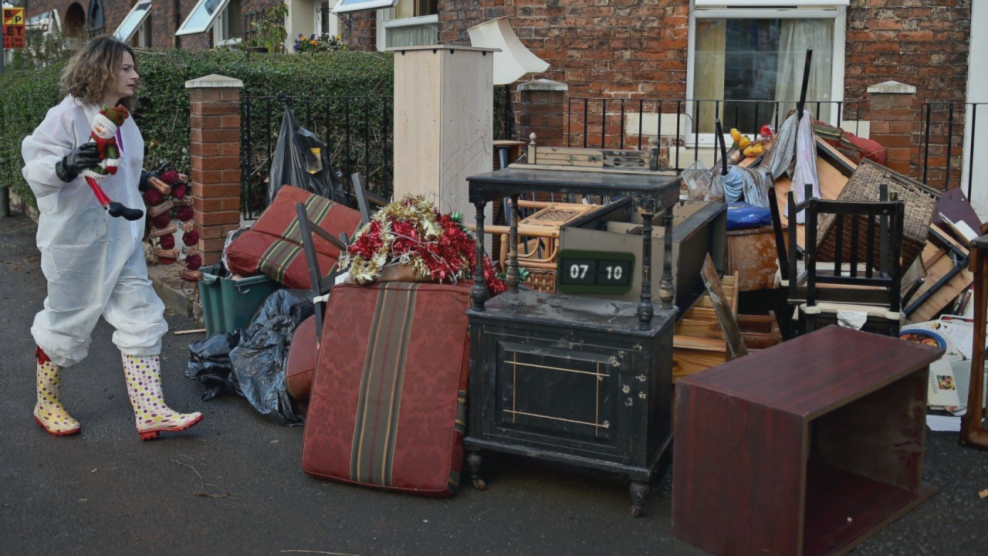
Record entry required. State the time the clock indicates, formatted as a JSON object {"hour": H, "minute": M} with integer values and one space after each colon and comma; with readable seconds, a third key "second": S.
{"hour": 7, "minute": 10}
